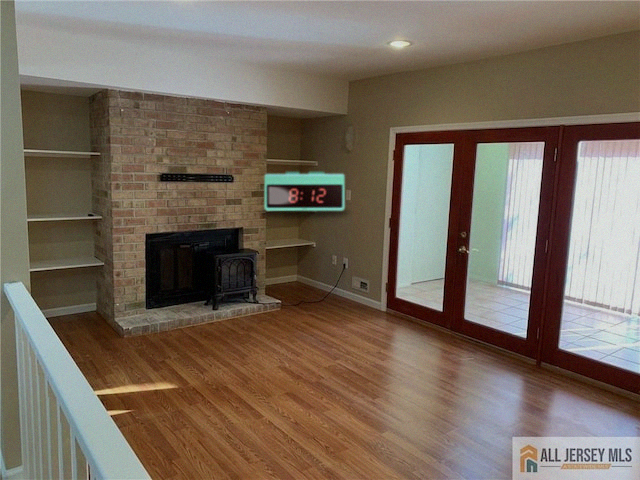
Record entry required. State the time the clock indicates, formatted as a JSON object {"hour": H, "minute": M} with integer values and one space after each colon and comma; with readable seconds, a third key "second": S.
{"hour": 8, "minute": 12}
